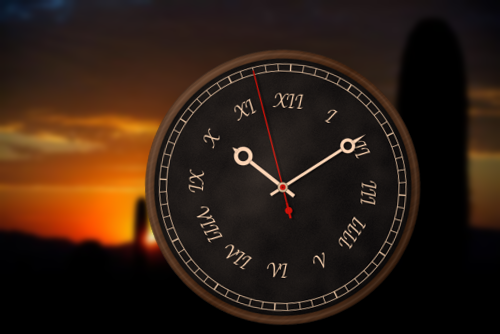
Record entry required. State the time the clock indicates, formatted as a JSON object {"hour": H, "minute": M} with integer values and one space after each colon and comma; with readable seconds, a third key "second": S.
{"hour": 10, "minute": 8, "second": 57}
